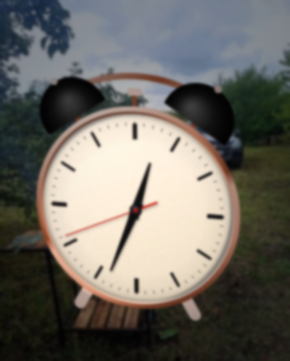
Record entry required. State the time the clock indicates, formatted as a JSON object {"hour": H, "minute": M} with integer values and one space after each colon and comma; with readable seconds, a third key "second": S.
{"hour": 12, "minute": 33, "second": 41}
